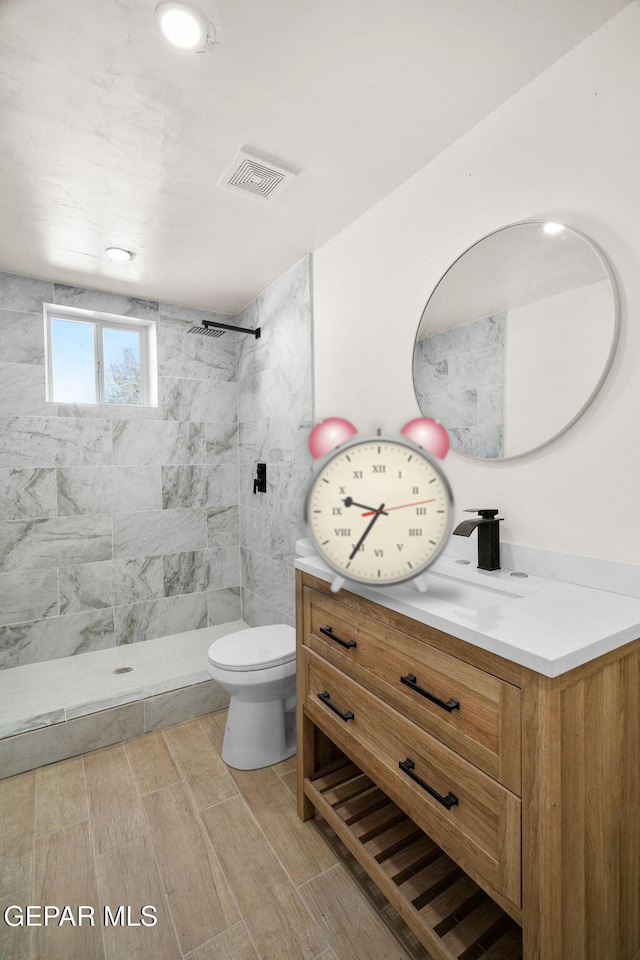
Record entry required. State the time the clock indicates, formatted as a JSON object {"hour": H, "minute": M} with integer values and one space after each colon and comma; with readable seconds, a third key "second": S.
{"hour": 9, "minute": 35, "second": 13}
